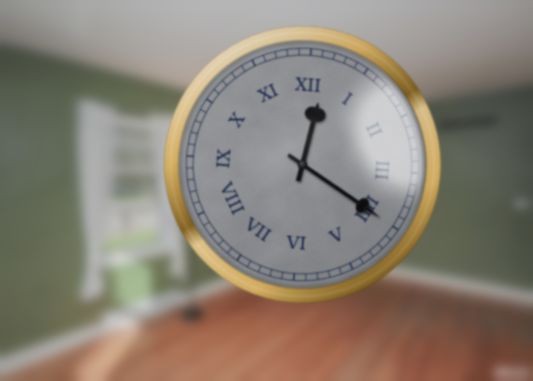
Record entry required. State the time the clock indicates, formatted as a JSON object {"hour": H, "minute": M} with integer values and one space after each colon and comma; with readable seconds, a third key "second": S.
{"hour": 12, "minute": 20}
